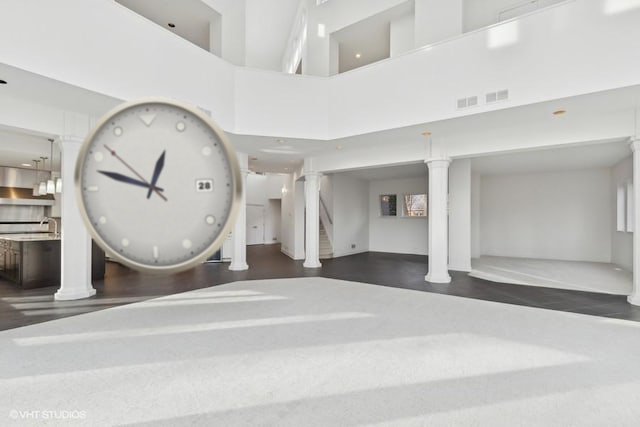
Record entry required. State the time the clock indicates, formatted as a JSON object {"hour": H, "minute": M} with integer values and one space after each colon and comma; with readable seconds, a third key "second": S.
{"hour": 12, "minute": 47, "second": 52}
